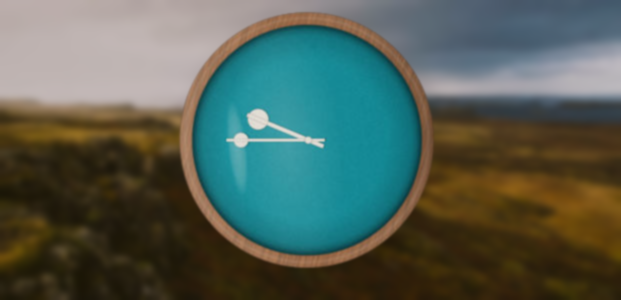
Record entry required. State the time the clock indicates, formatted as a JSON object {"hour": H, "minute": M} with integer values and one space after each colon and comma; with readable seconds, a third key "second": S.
{"hour": 9, "minute": 45}
